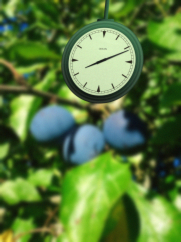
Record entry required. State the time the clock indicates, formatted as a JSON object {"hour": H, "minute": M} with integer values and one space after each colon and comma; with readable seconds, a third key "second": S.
{"hour": 8, "minute": 11}
